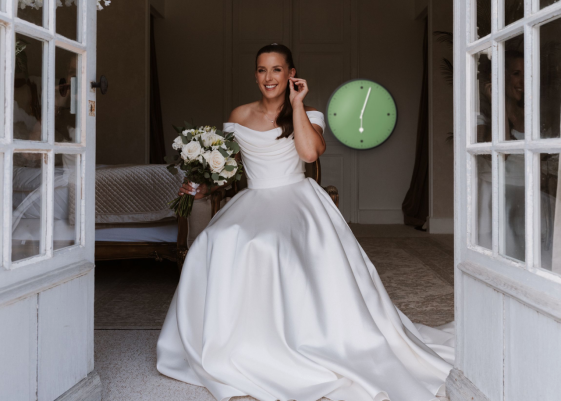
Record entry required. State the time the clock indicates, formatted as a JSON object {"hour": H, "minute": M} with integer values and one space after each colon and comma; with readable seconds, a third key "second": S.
{"hour": 6, "minute": 3}
